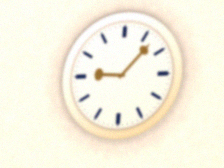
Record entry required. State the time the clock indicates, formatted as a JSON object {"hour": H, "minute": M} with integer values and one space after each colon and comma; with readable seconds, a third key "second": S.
{"hour": 9, "minute": 7}
